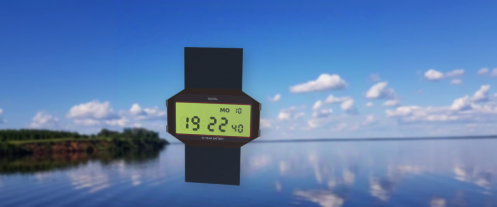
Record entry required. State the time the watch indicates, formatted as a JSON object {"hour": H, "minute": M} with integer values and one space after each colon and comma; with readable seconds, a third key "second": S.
{"hour": 19, "minute": 22, "second": 40}
